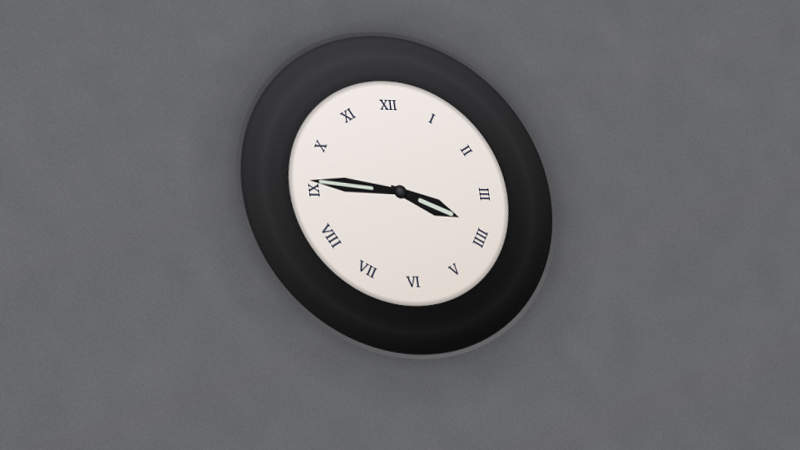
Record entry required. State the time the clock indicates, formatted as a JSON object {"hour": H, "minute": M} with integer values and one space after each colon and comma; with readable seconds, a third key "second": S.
{"hour": 3, "minute": 46}
